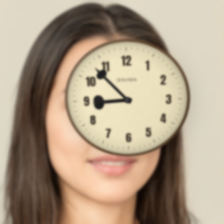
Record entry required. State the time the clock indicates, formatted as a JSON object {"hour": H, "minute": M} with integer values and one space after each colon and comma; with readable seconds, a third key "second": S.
{"hour": 8, "minute": 53}
